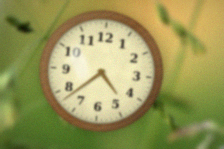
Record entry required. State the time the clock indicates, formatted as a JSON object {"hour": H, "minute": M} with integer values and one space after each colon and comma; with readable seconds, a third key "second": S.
{"hour": 4, "minute": 38}
